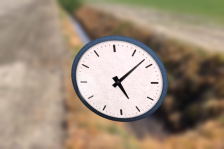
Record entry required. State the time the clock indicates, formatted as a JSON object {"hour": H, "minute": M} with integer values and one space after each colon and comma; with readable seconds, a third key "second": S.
{"hour": 5, "minute": 8}
